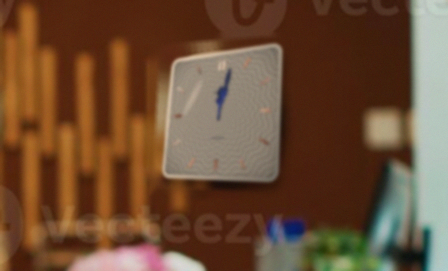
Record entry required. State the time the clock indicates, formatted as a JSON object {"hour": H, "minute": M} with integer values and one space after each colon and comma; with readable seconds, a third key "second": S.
{"hour": 12, "minute": 2}
